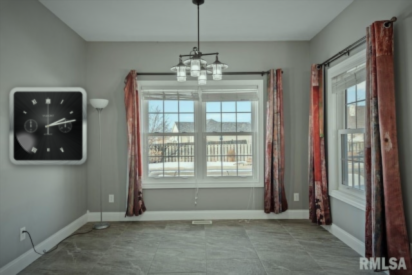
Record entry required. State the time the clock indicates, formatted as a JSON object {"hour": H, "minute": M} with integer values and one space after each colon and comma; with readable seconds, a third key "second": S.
{"hour": 2, "minute": 13}
